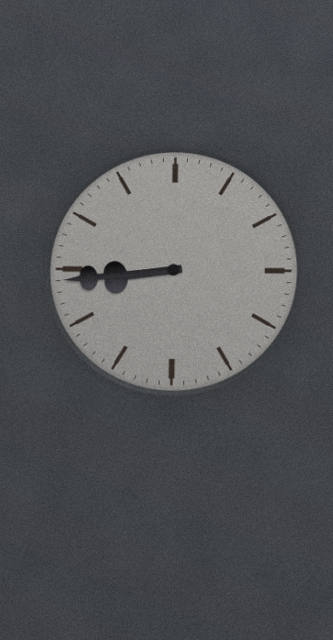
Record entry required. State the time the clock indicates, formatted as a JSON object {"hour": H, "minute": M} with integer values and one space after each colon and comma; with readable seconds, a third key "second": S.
{"hour": 8, "minute": 44}
